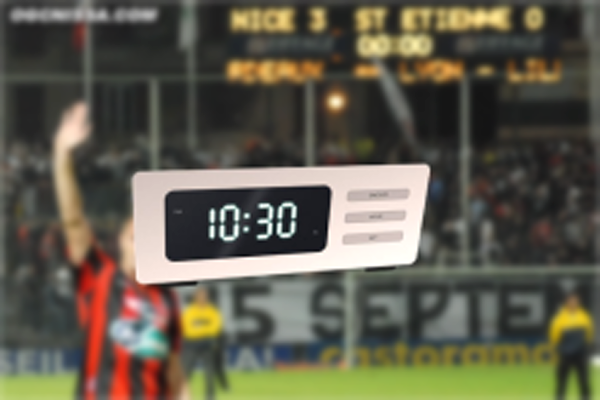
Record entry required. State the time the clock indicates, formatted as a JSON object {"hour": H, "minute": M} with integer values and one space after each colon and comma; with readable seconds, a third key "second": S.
{"hour": 10, "minute": 30}
